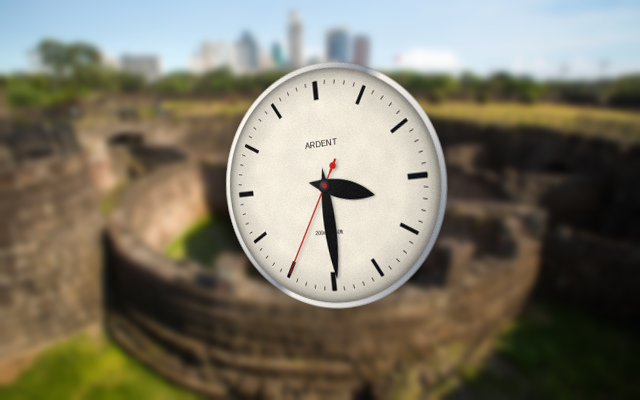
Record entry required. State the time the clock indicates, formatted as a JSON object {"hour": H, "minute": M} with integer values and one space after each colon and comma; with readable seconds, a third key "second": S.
{"hour": 3, "minute": 29, "second": 35}
